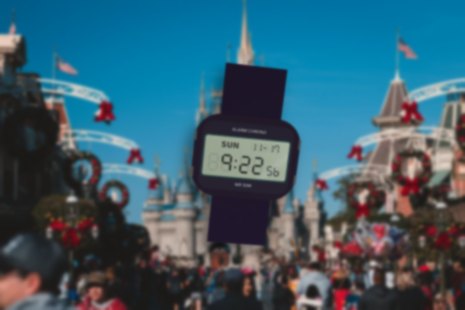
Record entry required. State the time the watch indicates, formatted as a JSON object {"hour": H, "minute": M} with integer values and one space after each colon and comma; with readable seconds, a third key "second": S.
{"hour": 9, "minute": 22}
